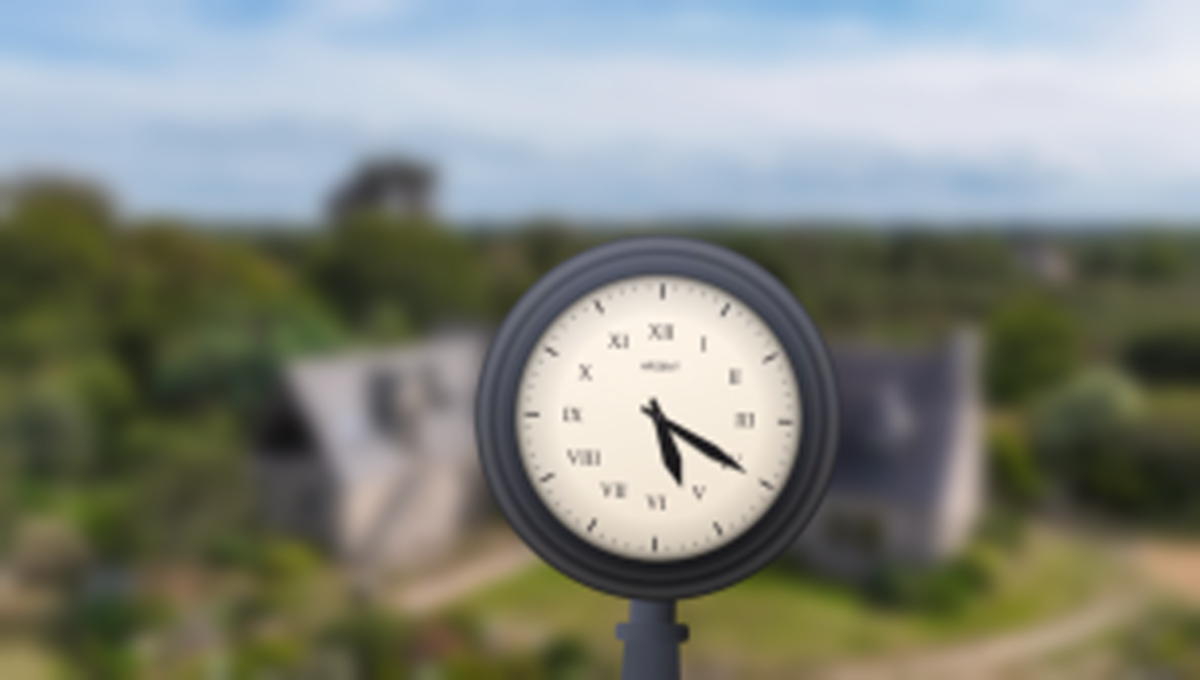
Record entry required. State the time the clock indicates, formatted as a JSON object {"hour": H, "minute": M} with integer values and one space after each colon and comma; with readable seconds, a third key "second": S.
{"hour": 5, "minute": 20}
